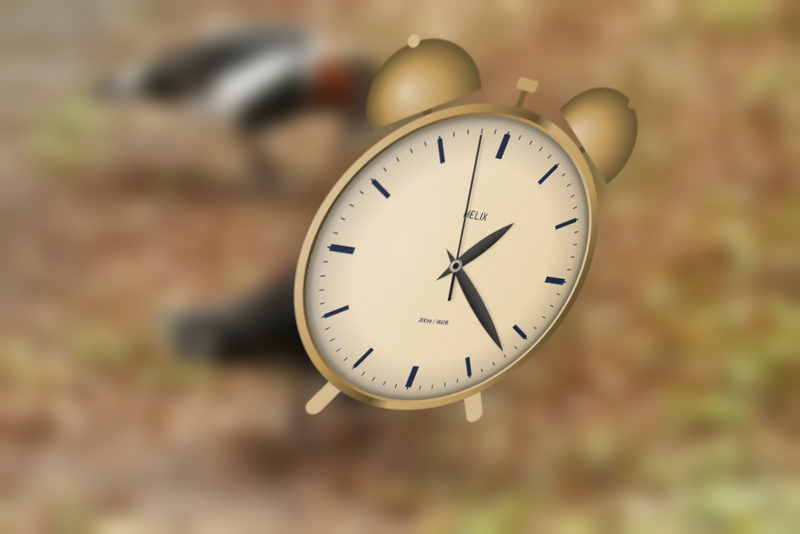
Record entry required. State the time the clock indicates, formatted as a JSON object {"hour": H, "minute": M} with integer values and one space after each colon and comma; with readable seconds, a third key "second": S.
{"hour": 1, "minute": 21, "second": 58}
